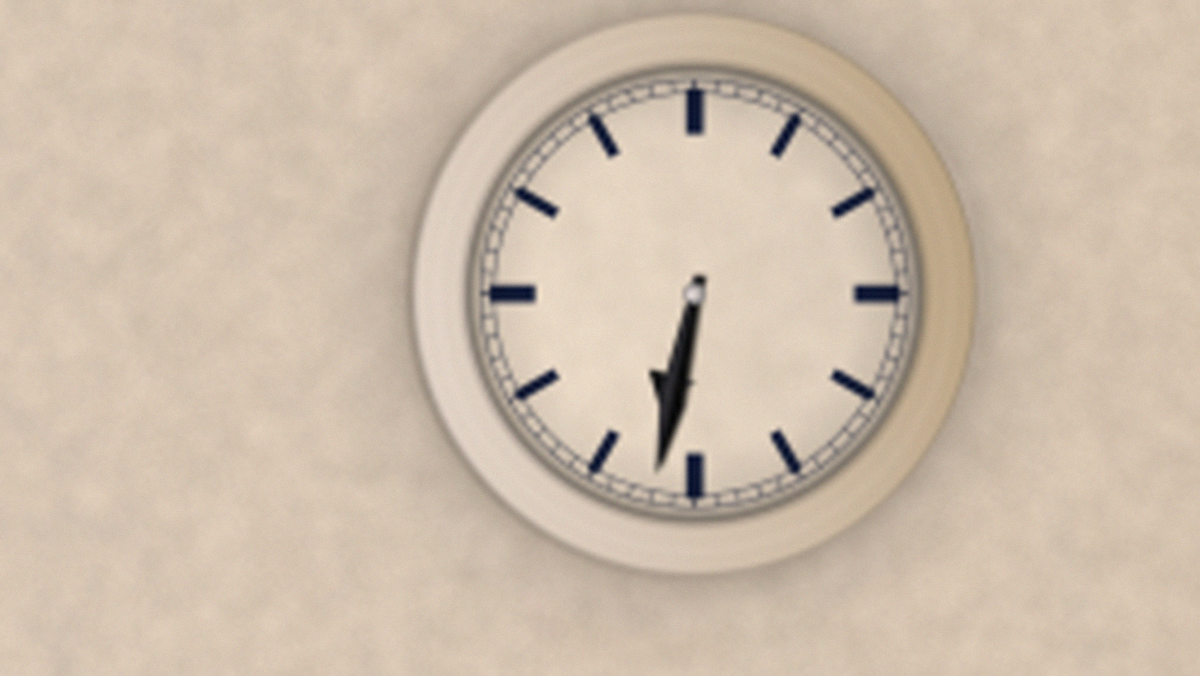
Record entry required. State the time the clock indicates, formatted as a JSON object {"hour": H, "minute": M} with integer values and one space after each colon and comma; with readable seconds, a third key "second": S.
{"hour": 6, "minute": 32}
